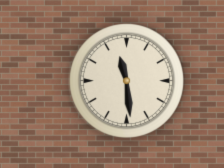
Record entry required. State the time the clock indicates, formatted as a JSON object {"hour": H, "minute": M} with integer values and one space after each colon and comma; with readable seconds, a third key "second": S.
{"hour": 11, "minute": 29}
